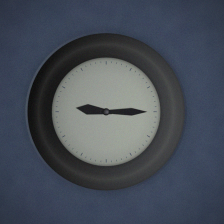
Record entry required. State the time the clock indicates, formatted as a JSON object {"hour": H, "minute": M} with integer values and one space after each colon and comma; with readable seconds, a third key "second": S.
{"hour": 9, "minute": 15}
